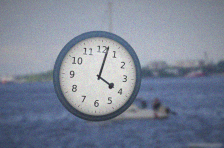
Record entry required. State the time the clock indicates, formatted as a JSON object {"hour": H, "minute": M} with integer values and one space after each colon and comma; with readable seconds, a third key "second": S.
{"hour": 4, "minute": 2}
